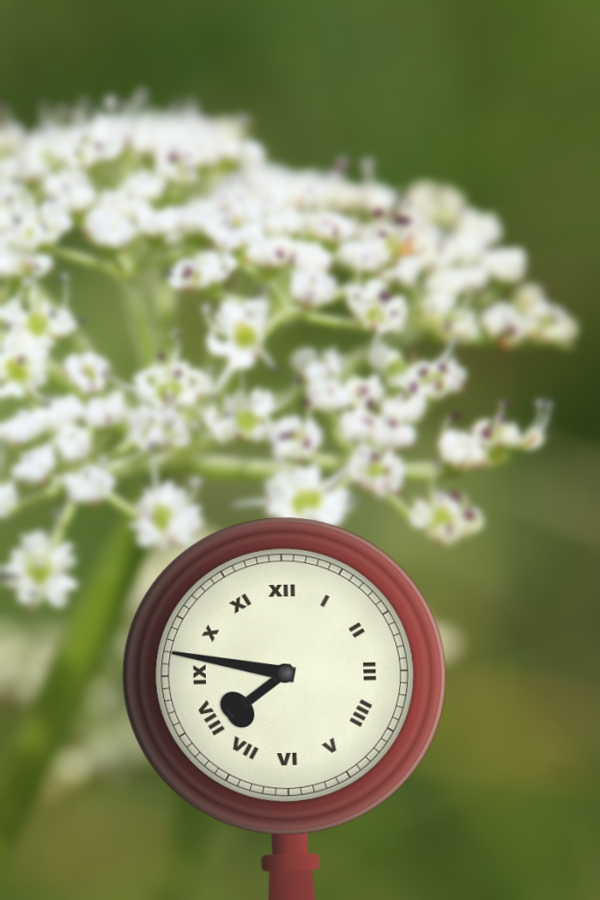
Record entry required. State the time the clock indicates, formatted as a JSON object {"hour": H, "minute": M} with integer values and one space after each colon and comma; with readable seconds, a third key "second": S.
{"hour": 7, "minute": 47}
